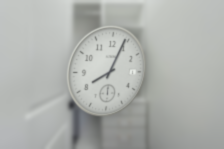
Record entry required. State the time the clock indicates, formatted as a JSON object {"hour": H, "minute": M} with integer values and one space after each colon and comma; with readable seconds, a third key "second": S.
{"hour": 8, "minute": 4}
